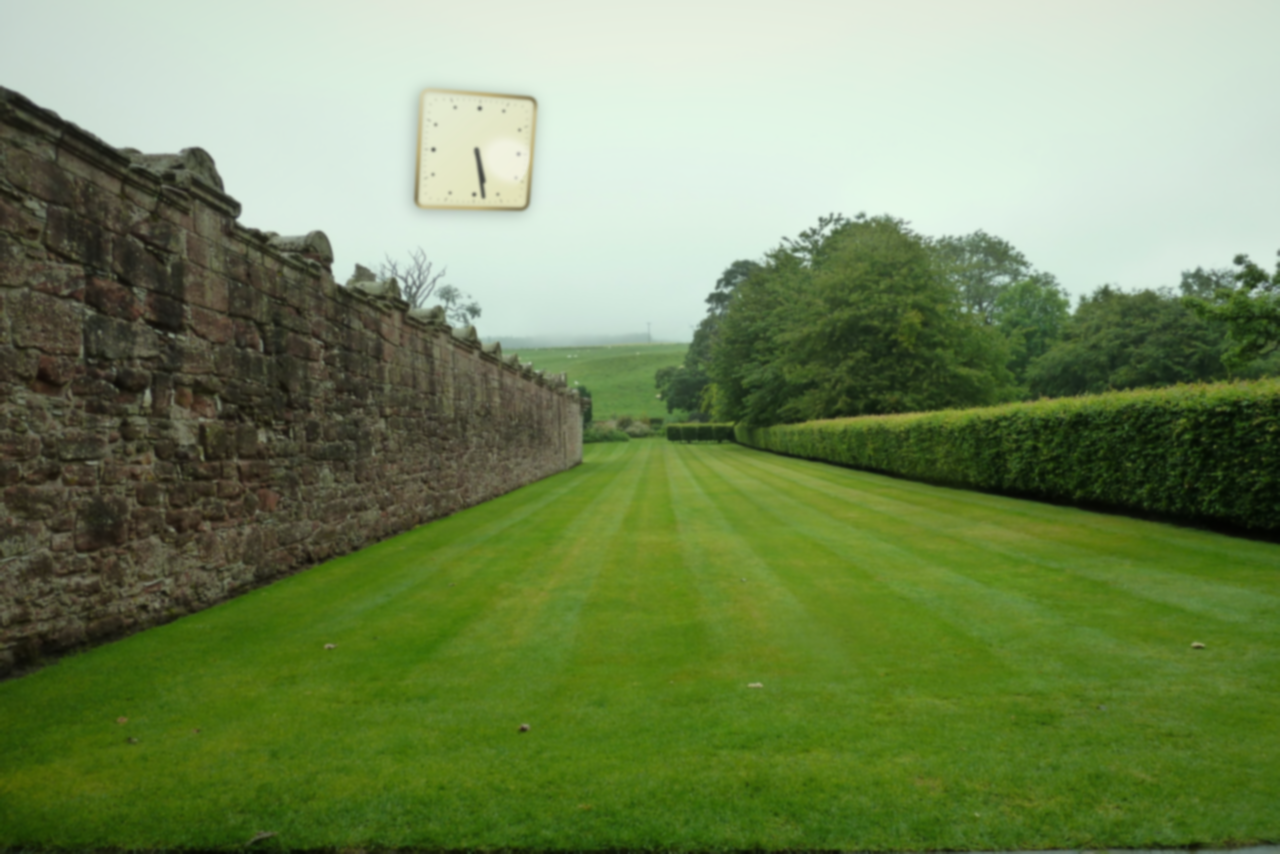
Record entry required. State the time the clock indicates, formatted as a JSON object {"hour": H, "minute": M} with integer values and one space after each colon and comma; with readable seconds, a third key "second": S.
{"hour": 5, "minute": 28}
